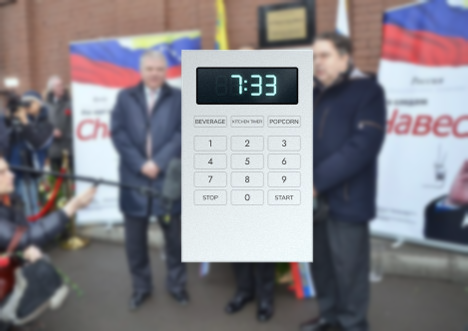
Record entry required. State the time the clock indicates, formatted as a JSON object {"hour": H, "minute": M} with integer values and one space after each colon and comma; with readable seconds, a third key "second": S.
{"hour": 7, "minute": 33}
